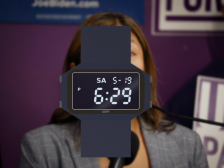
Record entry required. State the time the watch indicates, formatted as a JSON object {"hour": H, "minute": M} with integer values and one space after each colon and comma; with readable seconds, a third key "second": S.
{"hour": 6, "minute": 29}
